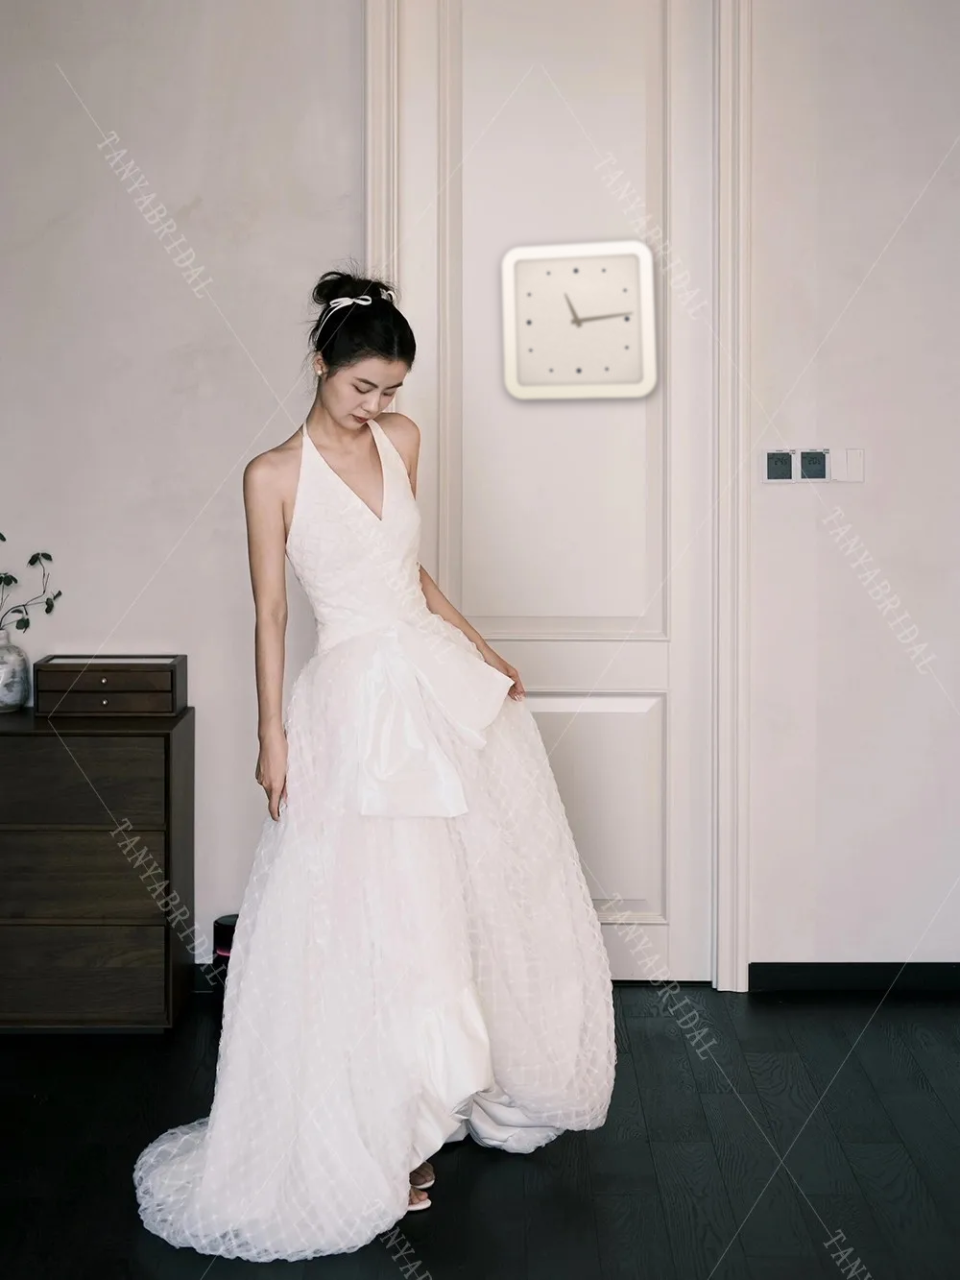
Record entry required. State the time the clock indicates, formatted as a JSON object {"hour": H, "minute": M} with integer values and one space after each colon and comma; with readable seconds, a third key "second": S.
{"hour": 11, "minute": 14}
